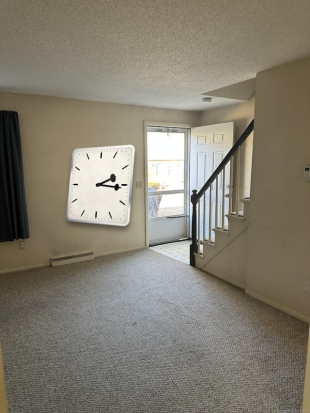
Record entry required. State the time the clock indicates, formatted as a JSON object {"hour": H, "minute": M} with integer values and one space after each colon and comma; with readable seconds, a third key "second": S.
{"hour": 2, "minute": 16}
